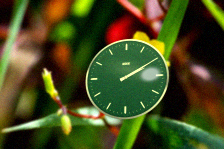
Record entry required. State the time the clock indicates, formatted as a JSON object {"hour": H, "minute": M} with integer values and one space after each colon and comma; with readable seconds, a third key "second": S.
{"hour": 2, "minute": 10}
